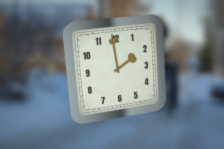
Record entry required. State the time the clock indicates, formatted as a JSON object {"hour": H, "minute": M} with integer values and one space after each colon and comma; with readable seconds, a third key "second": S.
{"hour": 1, "minute": 59}
